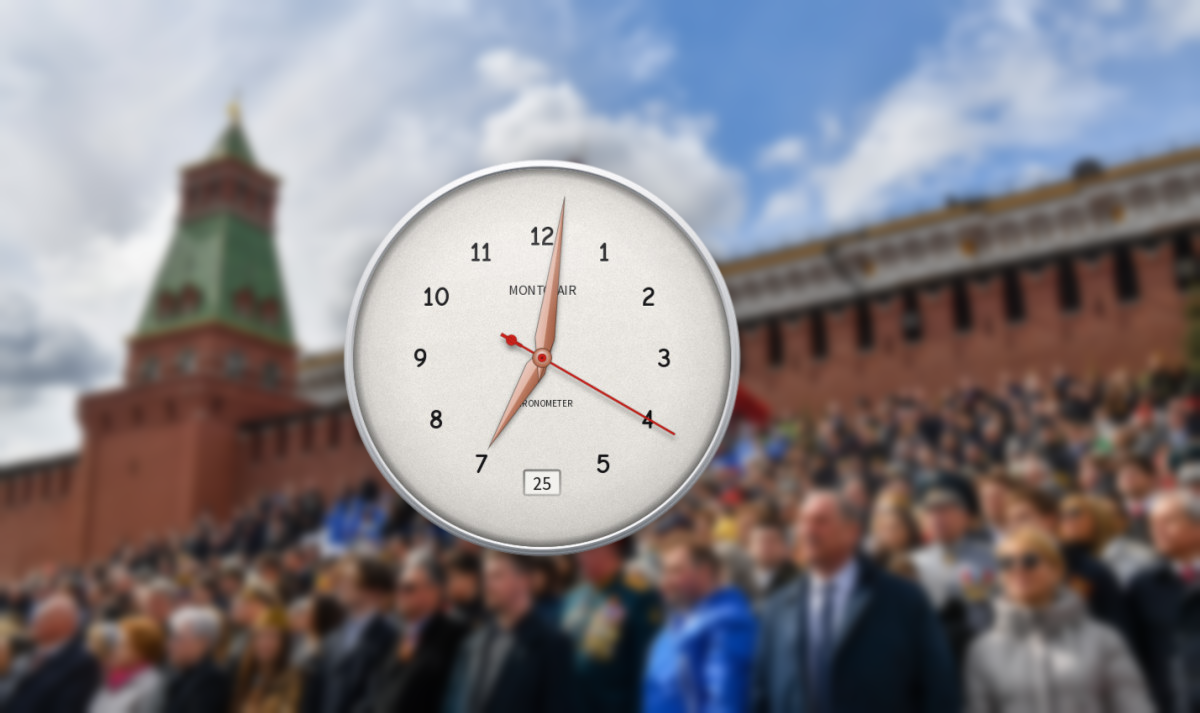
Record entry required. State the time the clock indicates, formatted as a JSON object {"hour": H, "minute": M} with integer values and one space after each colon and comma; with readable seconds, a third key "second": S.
{"hour": 7, "minute": 1, "second": 20}
